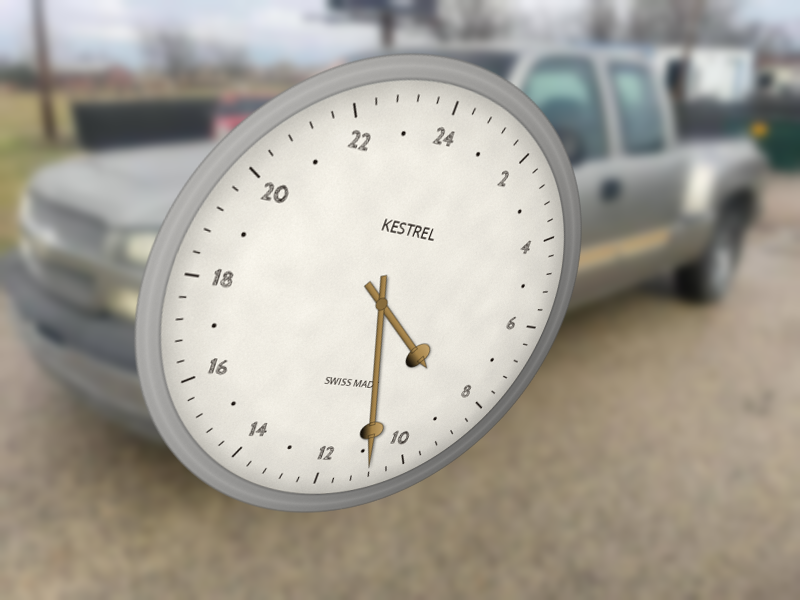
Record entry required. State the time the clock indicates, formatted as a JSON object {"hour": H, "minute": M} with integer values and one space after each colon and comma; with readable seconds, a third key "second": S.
{"hour": 8, "minute": 27}
